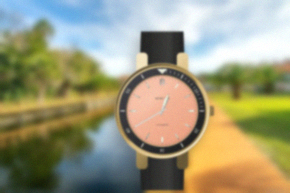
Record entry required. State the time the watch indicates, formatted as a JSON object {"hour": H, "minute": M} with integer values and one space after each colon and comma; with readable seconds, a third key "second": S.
{"hour": 12, "minute": 40}
